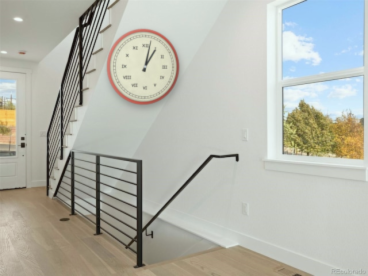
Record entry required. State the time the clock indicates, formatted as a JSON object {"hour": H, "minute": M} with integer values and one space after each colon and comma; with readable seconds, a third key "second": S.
{"hour": 1, "minute": 2}
